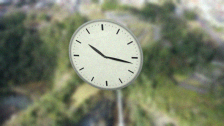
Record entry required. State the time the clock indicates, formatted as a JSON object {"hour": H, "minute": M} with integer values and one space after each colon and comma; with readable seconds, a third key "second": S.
{"hour": 10, "minute": 17}
